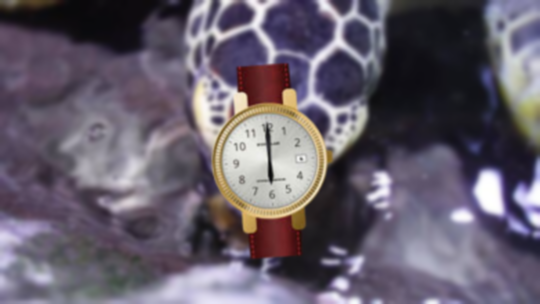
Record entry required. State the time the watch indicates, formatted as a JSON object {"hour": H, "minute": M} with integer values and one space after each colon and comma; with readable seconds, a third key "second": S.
{"hour": 6, "minute": 0}
